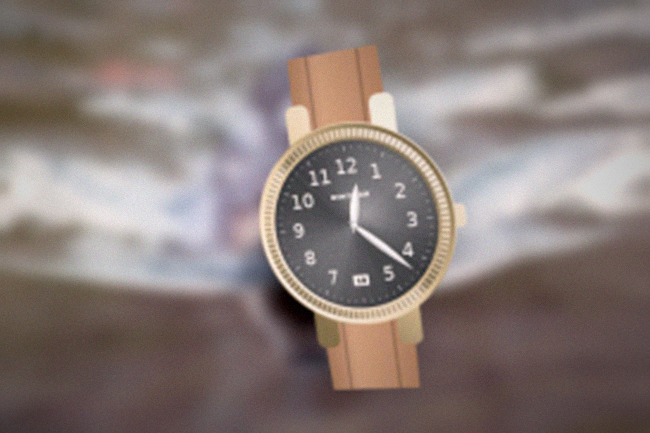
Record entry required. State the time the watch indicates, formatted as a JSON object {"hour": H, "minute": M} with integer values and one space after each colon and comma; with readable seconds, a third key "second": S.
{"hour": 12, "minute": 22}
